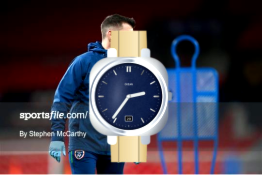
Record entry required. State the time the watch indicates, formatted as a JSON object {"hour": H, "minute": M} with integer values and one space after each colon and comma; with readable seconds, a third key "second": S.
{"hour": 2, "minute": 36}
